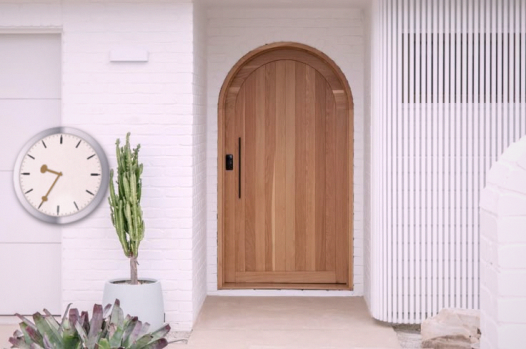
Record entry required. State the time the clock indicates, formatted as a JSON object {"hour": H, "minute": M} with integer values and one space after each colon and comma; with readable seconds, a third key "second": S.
{"hour": 9, "minute": 35}
